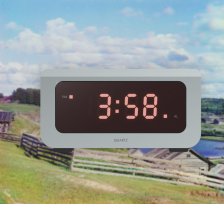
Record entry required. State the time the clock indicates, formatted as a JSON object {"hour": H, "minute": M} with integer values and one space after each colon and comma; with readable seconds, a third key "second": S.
{"hour": 3, "minute": 58}
